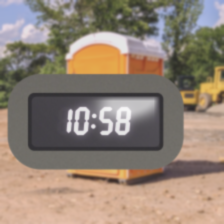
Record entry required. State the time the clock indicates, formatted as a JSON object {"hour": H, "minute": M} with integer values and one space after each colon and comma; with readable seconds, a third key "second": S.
{"hour": 10, "minute": 58}
